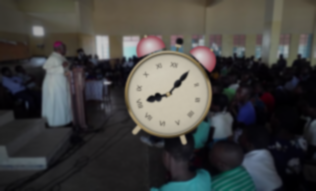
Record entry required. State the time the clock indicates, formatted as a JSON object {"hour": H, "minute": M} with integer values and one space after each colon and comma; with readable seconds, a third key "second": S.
{"hour": 8, "minute": 5}
